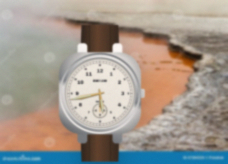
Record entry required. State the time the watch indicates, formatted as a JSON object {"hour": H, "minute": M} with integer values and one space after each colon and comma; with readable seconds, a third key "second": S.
{"hour": 5, "minute": 43}
